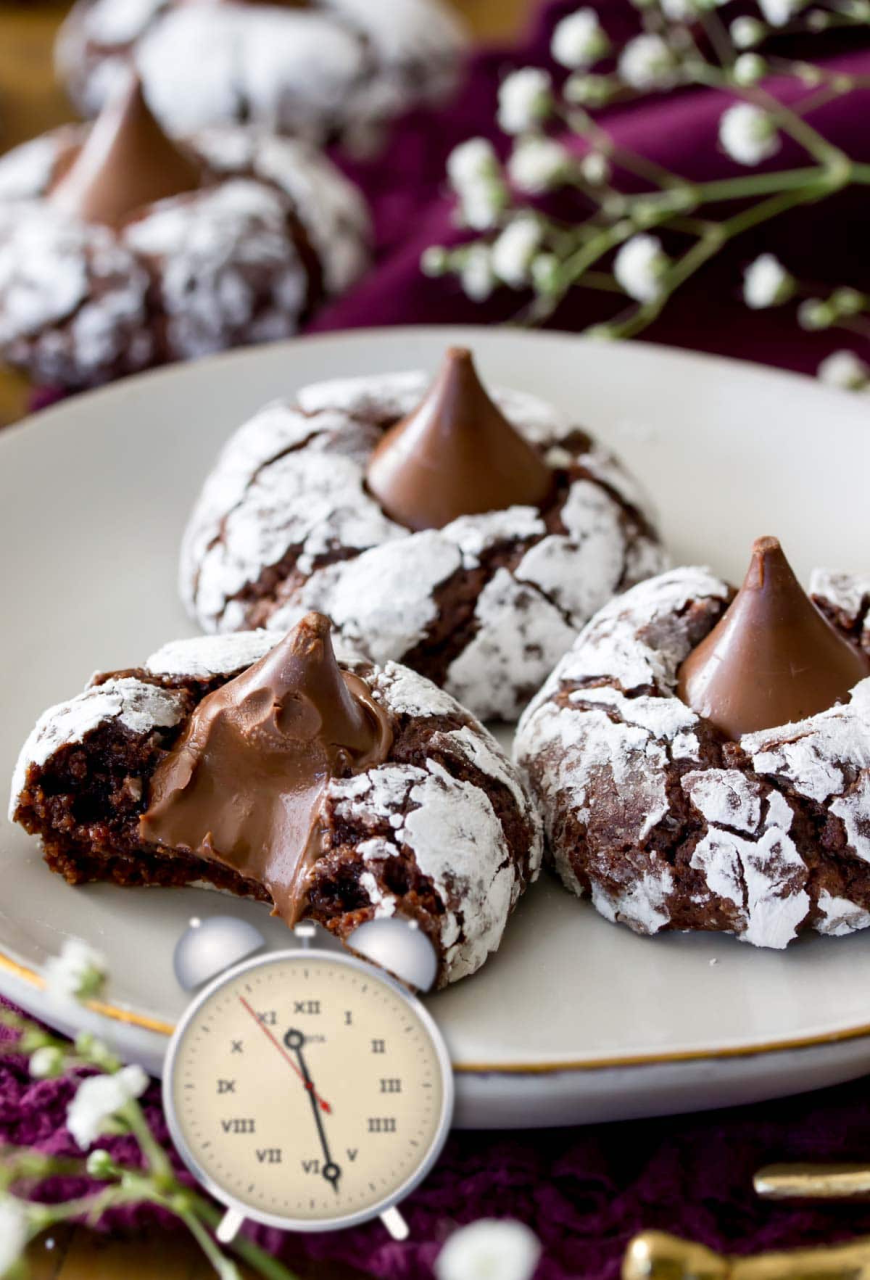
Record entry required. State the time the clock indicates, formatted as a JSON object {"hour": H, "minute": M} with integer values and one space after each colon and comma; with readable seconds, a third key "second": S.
{"hour": 11, "minute": 27, "second": 54}
